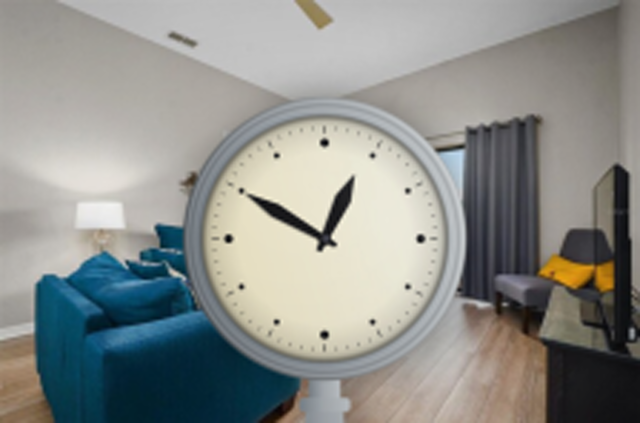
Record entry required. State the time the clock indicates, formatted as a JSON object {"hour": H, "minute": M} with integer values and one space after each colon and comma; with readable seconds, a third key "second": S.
{"hour": 12, "minute": 50}
